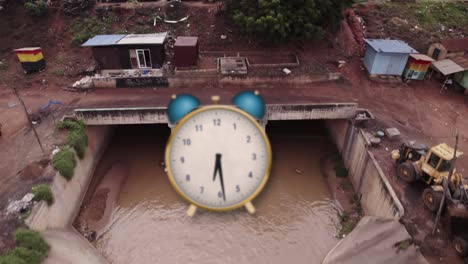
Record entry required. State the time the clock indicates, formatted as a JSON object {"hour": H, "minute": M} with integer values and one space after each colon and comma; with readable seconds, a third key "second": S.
{"hour": 6, "minute": 29}
